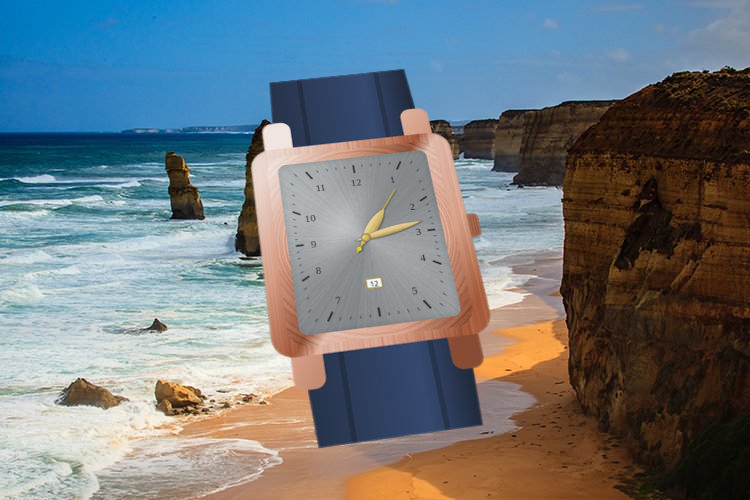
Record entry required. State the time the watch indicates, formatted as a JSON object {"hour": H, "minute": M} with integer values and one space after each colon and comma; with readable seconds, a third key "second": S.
{"hour": 1, "minute": 13, "second": 6}
